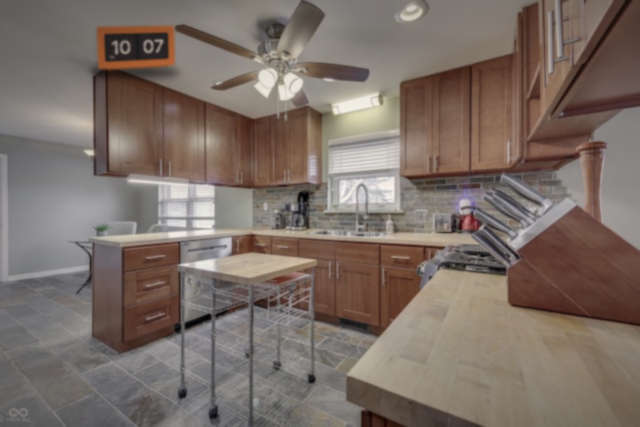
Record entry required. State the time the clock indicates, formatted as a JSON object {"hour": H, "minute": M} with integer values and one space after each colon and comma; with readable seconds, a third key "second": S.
{"hour": 10, "minute": 7}
